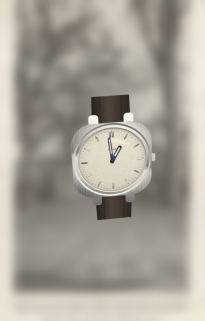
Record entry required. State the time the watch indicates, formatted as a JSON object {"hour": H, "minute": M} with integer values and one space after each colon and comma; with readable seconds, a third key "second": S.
{"hour": 12, "minute": 59}
